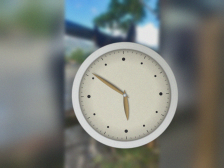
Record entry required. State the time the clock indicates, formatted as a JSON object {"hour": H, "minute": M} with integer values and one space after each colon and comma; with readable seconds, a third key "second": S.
{"hour": 5, "minute": 51}
